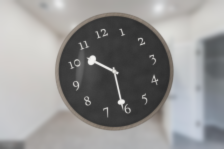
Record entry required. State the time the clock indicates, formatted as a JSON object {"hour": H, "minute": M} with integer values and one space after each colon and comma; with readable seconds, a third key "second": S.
{"hour": 10, "minute": 31}
